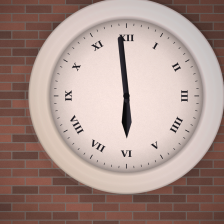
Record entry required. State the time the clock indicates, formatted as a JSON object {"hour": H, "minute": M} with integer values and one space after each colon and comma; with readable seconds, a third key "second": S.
{"hour": 5, "minute": 59}
